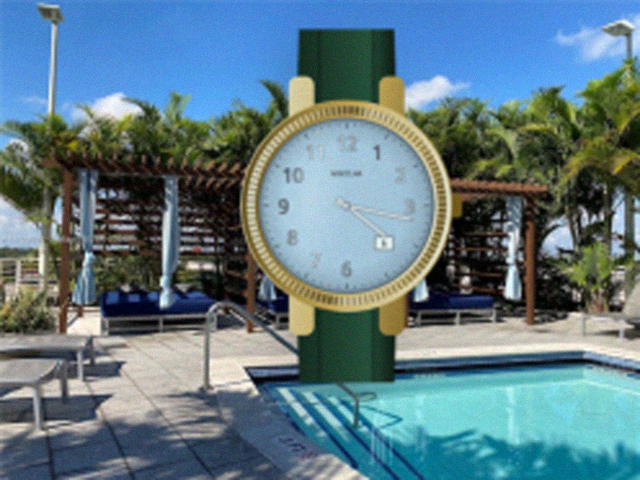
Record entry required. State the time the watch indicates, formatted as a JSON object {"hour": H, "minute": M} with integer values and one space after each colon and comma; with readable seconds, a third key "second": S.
{"hour": 4, "minute": 17}
